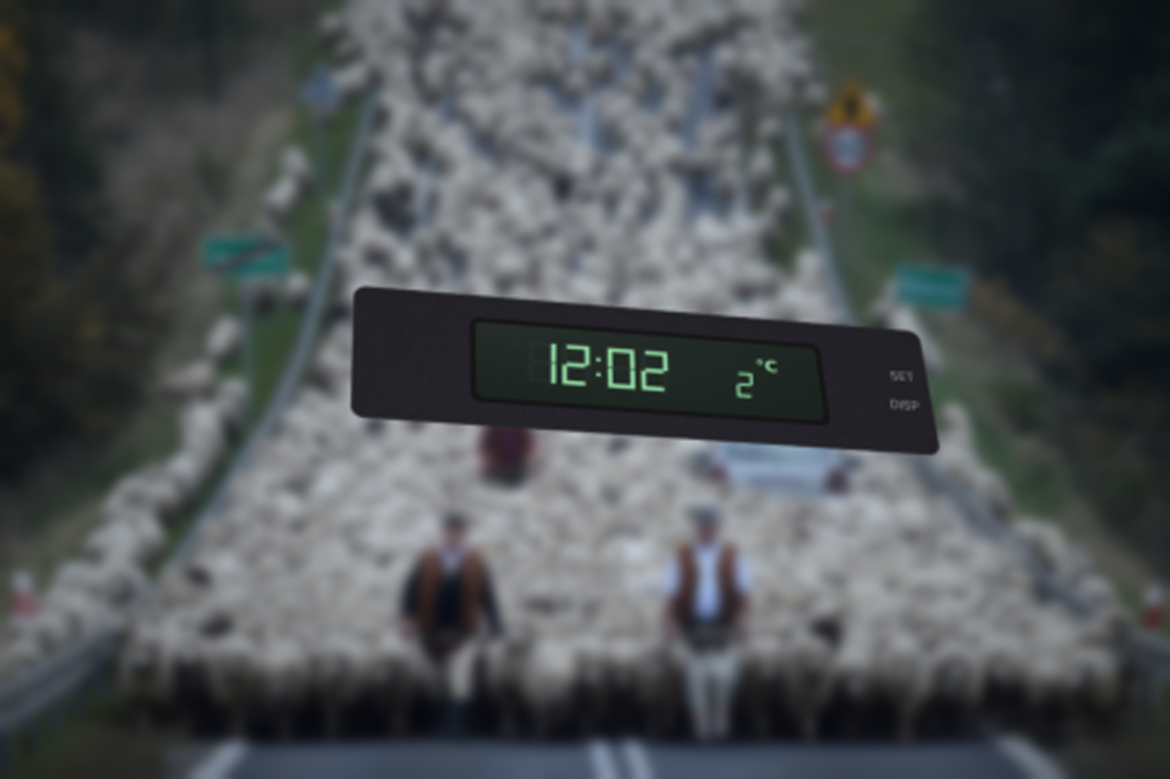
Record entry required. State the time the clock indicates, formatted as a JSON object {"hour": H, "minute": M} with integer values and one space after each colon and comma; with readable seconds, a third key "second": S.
{"hour": 12, "minute": 2}
